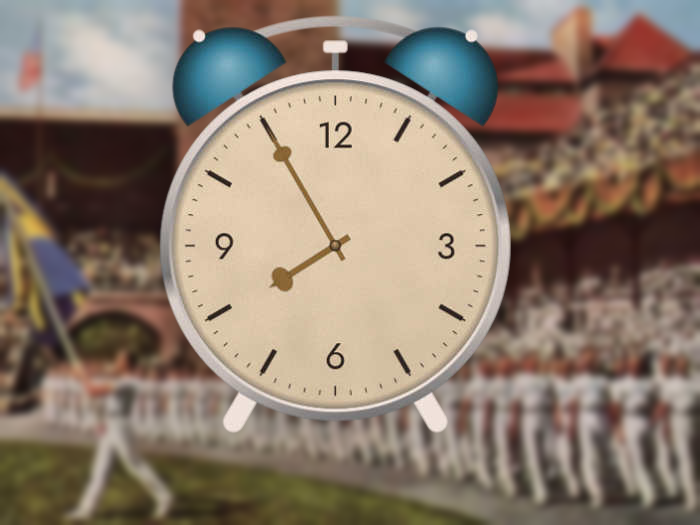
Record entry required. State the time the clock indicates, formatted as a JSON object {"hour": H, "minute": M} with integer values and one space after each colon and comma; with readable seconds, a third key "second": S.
{"hour": 7, "minute": 55}
